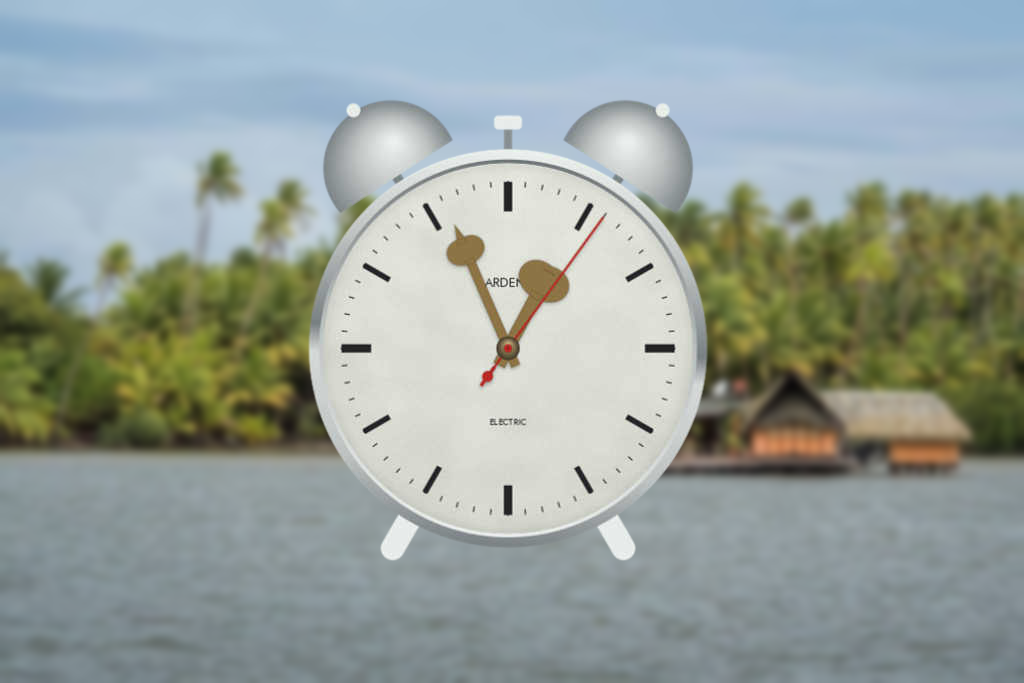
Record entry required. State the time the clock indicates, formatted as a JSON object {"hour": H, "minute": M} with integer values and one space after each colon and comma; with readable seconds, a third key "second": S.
{"hour": 12, "minute": 56, "second": 6}
